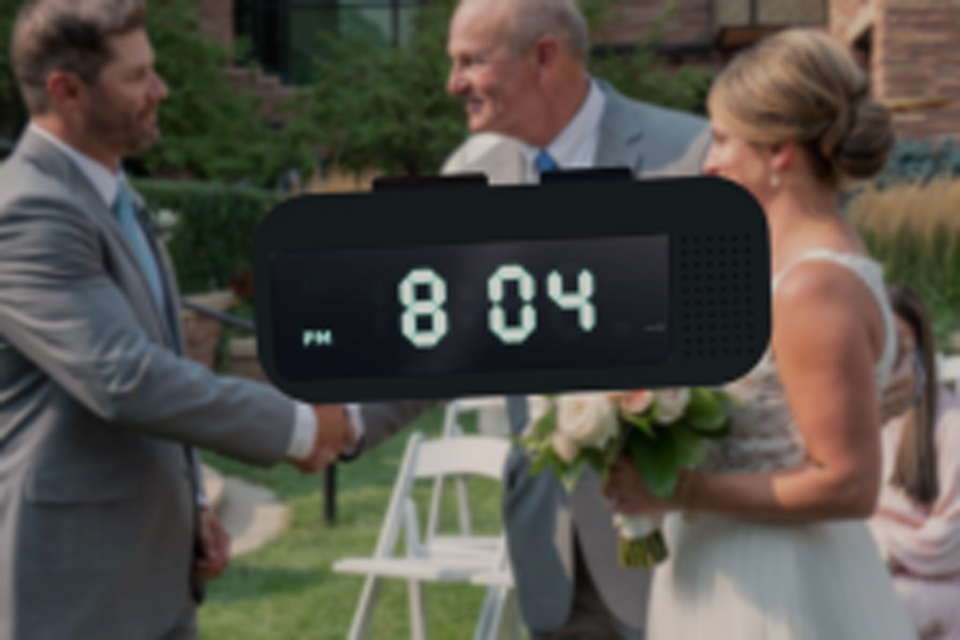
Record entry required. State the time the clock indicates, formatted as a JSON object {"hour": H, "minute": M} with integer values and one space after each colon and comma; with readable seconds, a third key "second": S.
{"hour": 8, "minute": 4}
